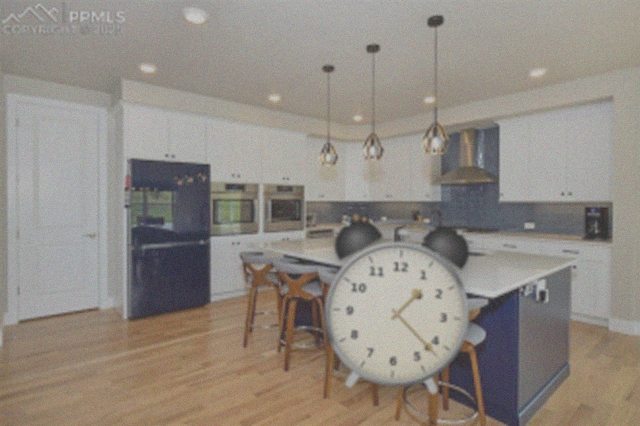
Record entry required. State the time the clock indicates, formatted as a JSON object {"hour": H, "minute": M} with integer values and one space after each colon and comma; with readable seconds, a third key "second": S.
{"hour": 1, "minute": 22}
